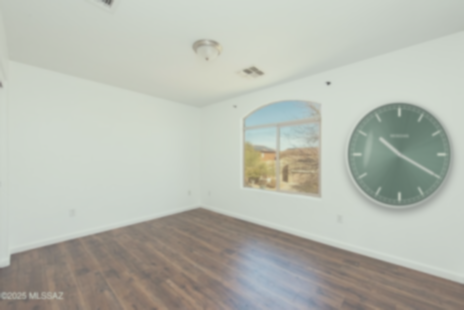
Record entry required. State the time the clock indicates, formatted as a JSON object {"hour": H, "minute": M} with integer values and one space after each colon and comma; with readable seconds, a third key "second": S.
{"hour": 10, "minute": 20}
